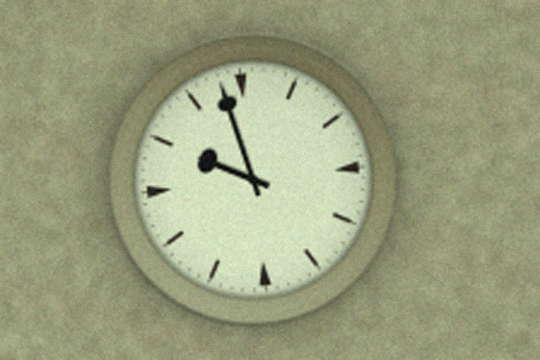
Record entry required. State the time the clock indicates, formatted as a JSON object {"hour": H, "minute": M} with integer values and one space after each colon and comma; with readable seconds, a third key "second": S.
{"hour": 9, "minute": 58}
